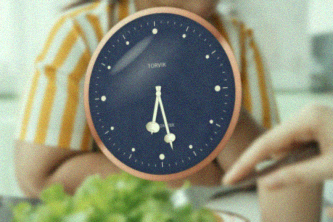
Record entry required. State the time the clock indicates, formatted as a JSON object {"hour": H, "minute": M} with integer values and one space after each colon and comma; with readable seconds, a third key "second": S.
{"hour": 6, "minute": 28}
